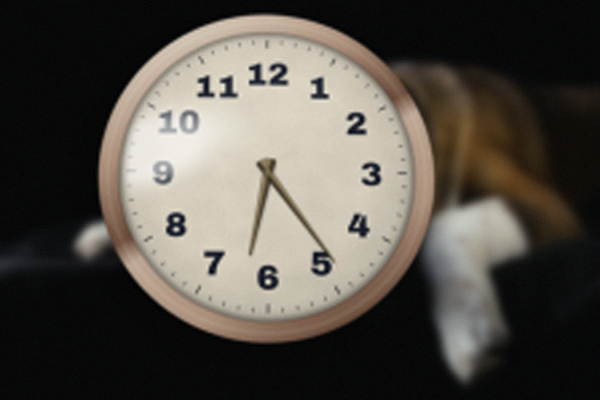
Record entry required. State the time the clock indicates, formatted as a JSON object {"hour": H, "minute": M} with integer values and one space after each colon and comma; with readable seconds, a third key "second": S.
{"hour": 6, "minute": 24}
